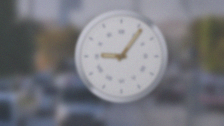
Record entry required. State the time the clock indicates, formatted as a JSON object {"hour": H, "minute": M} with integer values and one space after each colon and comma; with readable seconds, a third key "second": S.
{"hour": 9, "minute": 6}
